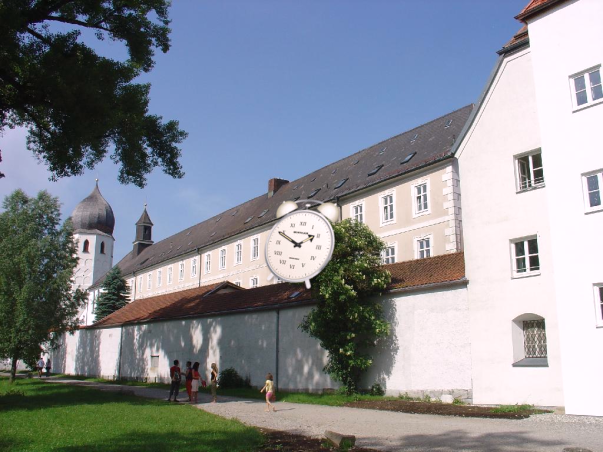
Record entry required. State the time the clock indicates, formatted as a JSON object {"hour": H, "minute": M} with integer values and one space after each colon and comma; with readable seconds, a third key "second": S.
{"hour": 1, "minute": 49}
